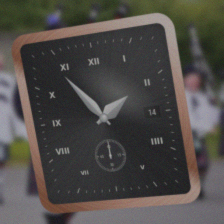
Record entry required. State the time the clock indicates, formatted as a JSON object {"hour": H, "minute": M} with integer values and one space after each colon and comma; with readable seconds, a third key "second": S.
{"hour": 1, "minute": 54}
